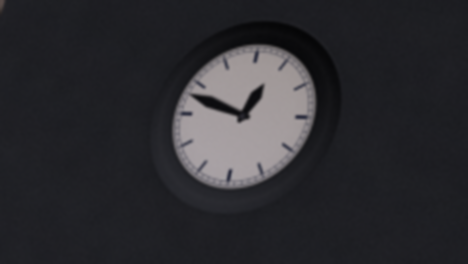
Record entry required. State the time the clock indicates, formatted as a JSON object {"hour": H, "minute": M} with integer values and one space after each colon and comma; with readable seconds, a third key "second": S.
{"hour": 12, "minute": 48}
